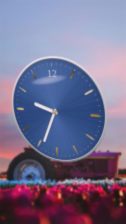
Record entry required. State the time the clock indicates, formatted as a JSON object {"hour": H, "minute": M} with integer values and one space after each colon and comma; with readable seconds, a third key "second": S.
{"hour": 9, "minute": 34}
